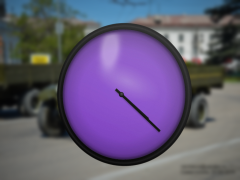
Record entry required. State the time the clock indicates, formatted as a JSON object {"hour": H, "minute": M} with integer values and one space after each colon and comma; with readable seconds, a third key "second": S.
{"hour": 4, "minute": 22}
